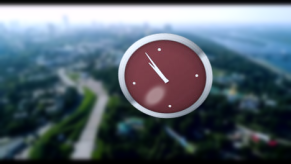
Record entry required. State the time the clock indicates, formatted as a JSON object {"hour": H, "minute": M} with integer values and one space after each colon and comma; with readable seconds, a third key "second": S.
{"hour": 10, "minute": 56}
